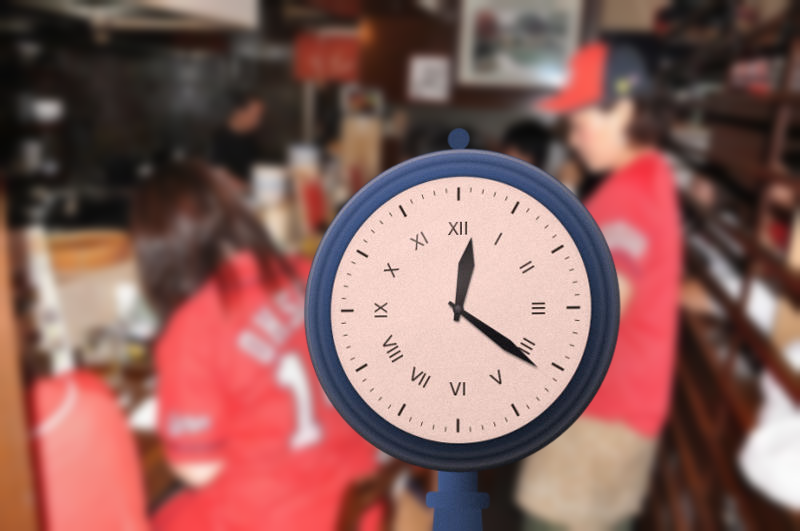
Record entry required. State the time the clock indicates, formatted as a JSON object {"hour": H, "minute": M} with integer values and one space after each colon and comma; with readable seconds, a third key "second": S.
{"hour": 12, "minute": 21}
